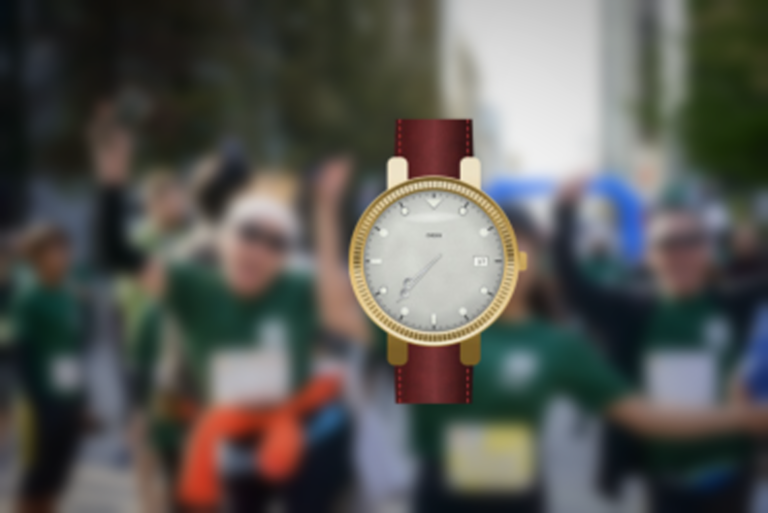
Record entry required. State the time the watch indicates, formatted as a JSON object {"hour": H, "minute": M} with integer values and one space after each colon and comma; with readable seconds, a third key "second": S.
{"hour": 7, "minute": 37}
